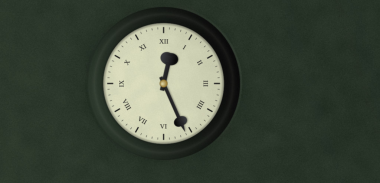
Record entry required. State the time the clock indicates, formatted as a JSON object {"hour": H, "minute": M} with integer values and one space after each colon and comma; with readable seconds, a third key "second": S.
{"hour": 12, "minute": 26}
